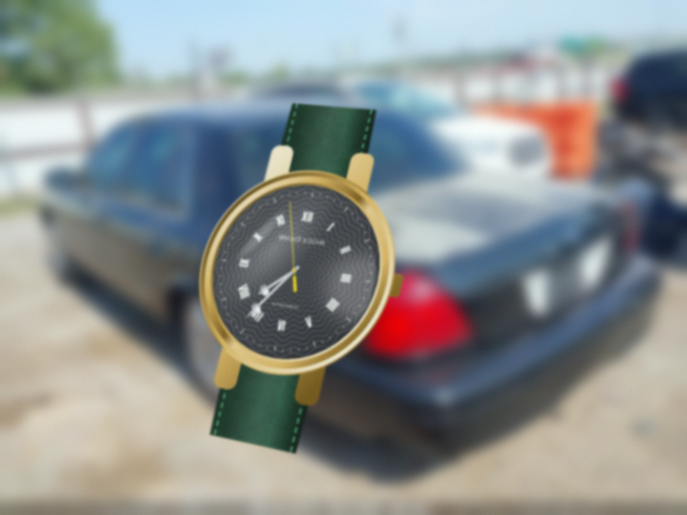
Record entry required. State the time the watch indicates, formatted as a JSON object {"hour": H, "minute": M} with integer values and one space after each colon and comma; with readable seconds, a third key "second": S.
{"hour": 7, "minute": 35, "second": 57}
